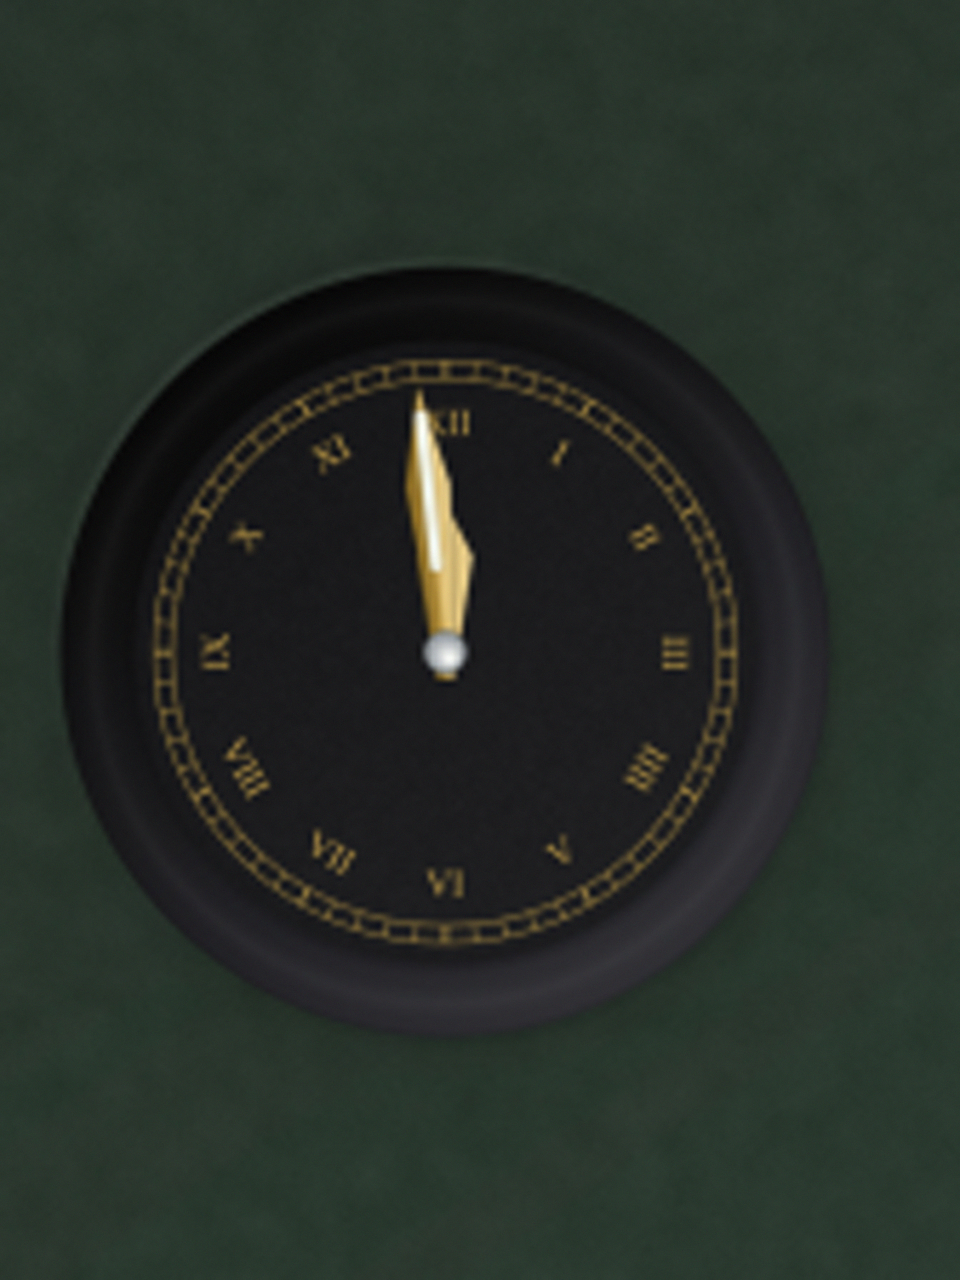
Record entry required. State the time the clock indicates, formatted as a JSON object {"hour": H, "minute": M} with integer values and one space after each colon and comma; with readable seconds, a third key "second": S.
{"hour": 11, "minute": 59}
